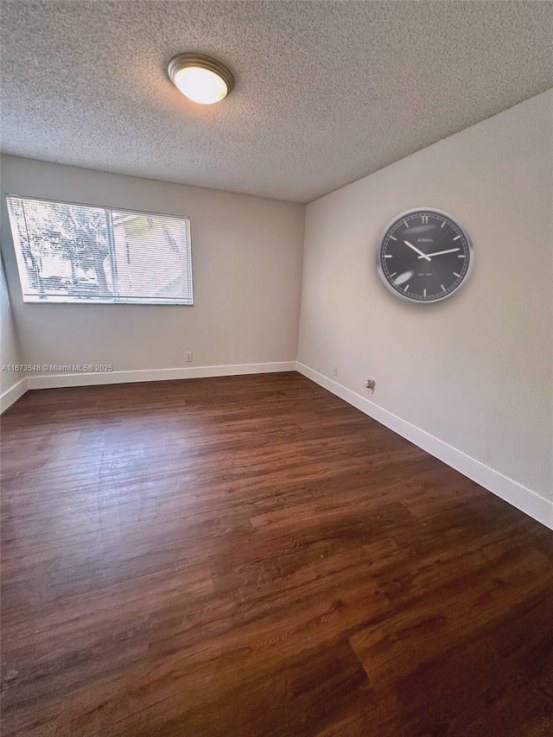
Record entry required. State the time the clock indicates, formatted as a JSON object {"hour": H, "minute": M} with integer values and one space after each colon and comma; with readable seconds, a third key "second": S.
{"hour": 10, "minute": 13}
